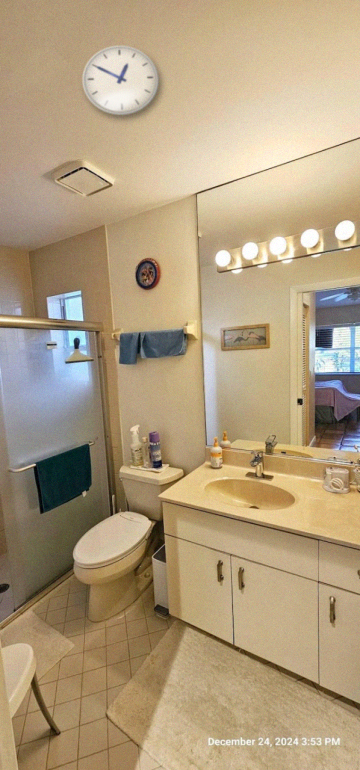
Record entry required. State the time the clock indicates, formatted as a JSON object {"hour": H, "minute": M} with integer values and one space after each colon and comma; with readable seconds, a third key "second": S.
{"hour": 12, "minute": 50}
